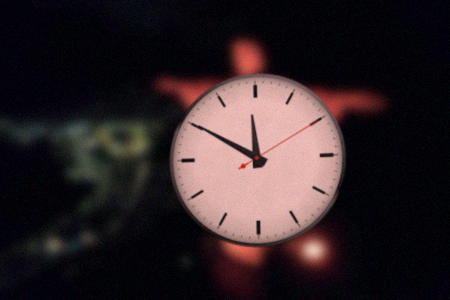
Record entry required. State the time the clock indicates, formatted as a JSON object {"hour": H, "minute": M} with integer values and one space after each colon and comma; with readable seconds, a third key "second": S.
{"hour": 11, "minute": 50, "second": 10}
